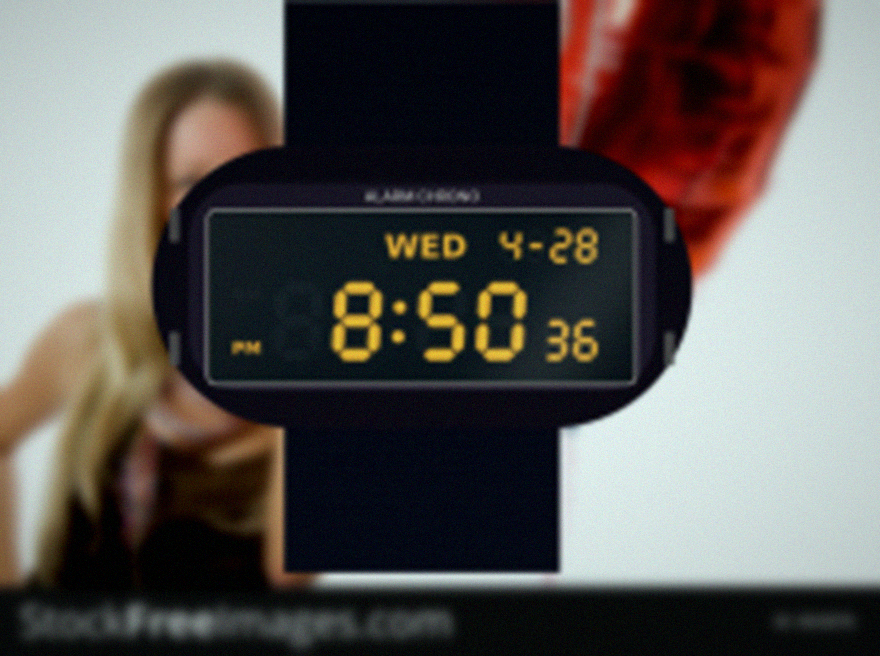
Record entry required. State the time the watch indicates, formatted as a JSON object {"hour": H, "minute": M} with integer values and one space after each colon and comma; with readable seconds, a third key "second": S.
{"hour": 8, "minute": 50, "second": 36}
